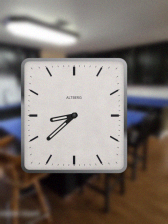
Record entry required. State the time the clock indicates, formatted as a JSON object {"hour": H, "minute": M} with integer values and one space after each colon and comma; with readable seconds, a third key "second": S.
{"hour": 8, "minute": 38}
